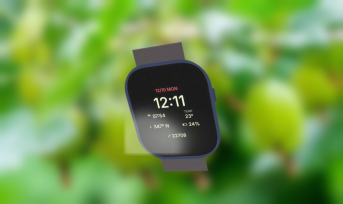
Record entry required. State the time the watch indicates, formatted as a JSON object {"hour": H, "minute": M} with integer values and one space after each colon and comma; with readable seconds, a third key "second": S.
{"hour": 12, "minute": 11}
